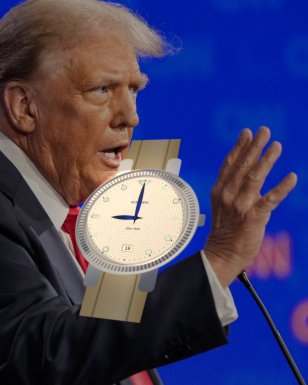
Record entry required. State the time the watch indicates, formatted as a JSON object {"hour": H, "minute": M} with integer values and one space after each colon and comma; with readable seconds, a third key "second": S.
{"hour": 9, "minute": 0}
